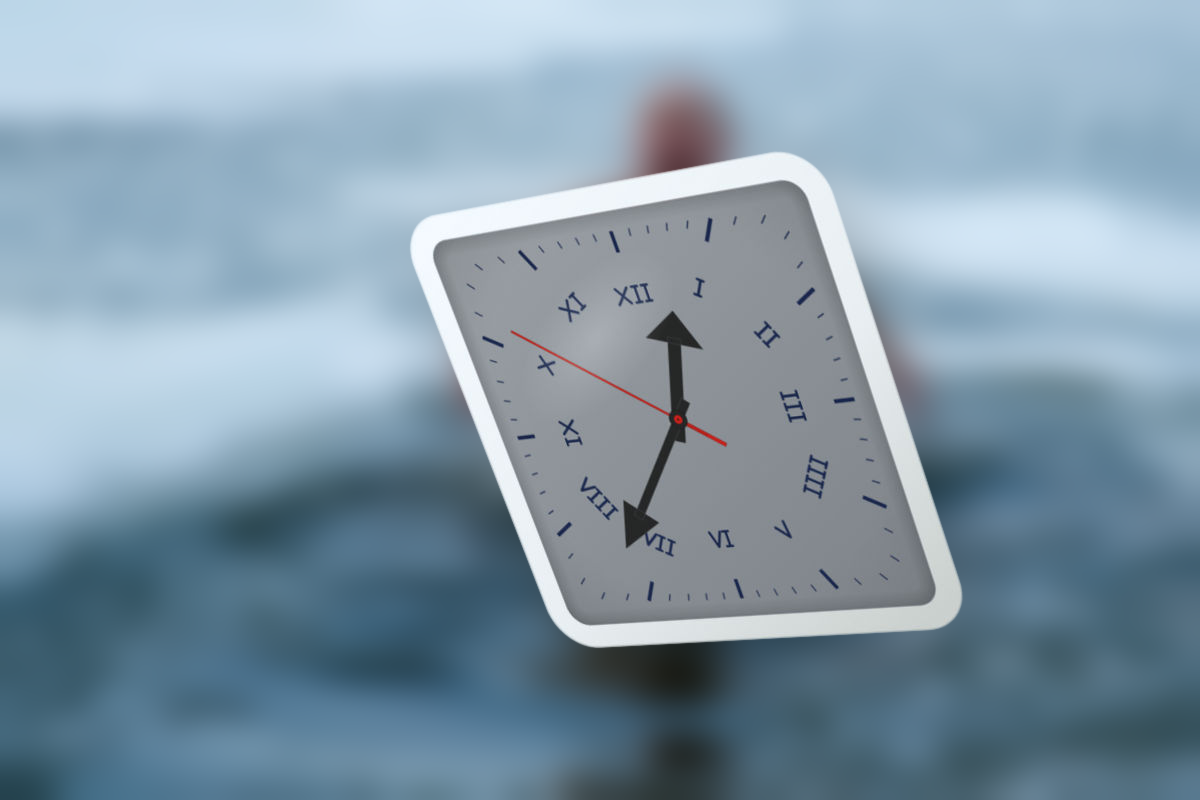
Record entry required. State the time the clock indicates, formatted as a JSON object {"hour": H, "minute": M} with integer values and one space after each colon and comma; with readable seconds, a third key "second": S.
{"hour": 12, "minute": 36, "second": 51}
